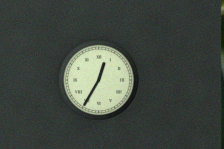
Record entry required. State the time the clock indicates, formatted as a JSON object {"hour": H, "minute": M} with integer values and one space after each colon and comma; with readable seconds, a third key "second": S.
{"hour": 12, "minute": 35}
